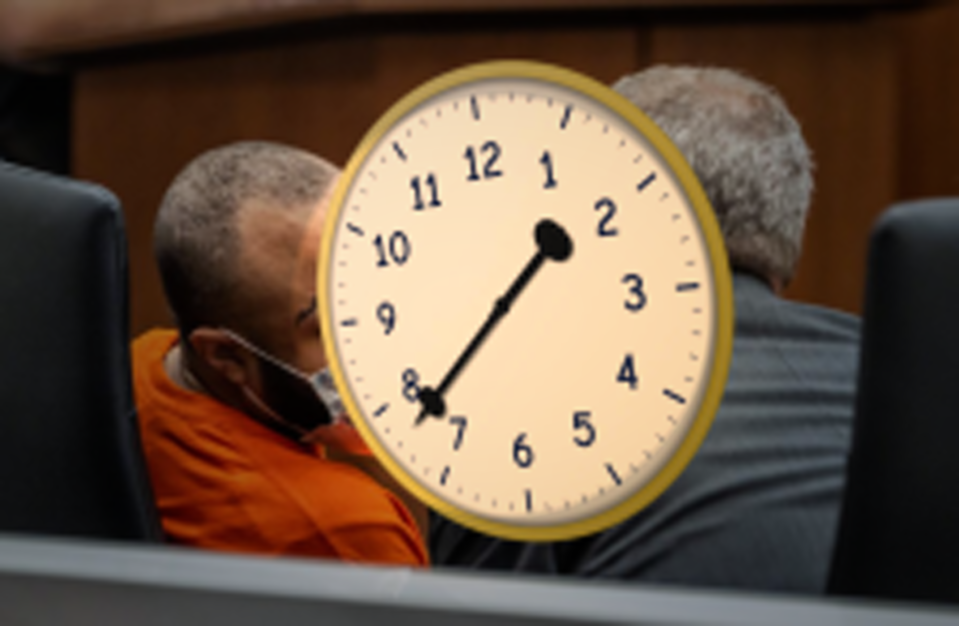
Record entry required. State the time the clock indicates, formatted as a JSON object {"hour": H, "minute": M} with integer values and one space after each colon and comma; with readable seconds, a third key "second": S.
{"hour": 1, "minute": 38}
